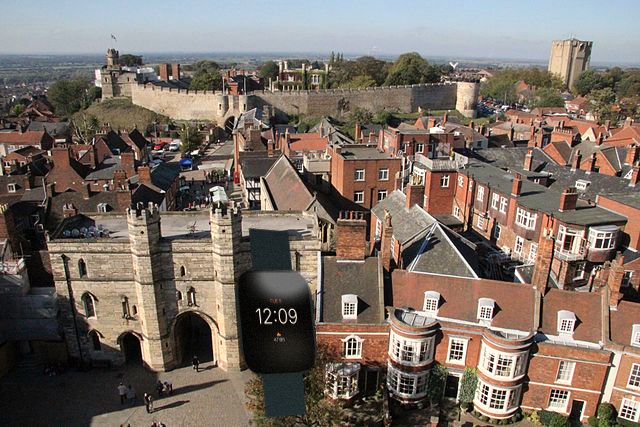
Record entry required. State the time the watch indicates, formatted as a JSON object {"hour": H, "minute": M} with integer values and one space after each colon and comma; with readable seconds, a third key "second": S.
{"hour": 12, "minute": 9}
